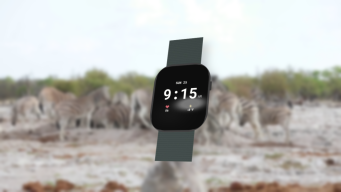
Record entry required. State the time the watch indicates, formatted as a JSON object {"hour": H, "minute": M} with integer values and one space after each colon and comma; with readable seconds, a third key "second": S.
{"hour": 9, "minute": 15}
